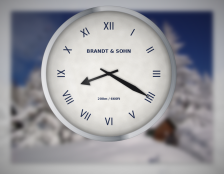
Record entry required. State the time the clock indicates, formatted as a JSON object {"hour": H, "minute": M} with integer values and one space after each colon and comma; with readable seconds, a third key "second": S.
{"hour": 8, "minute": 20}
